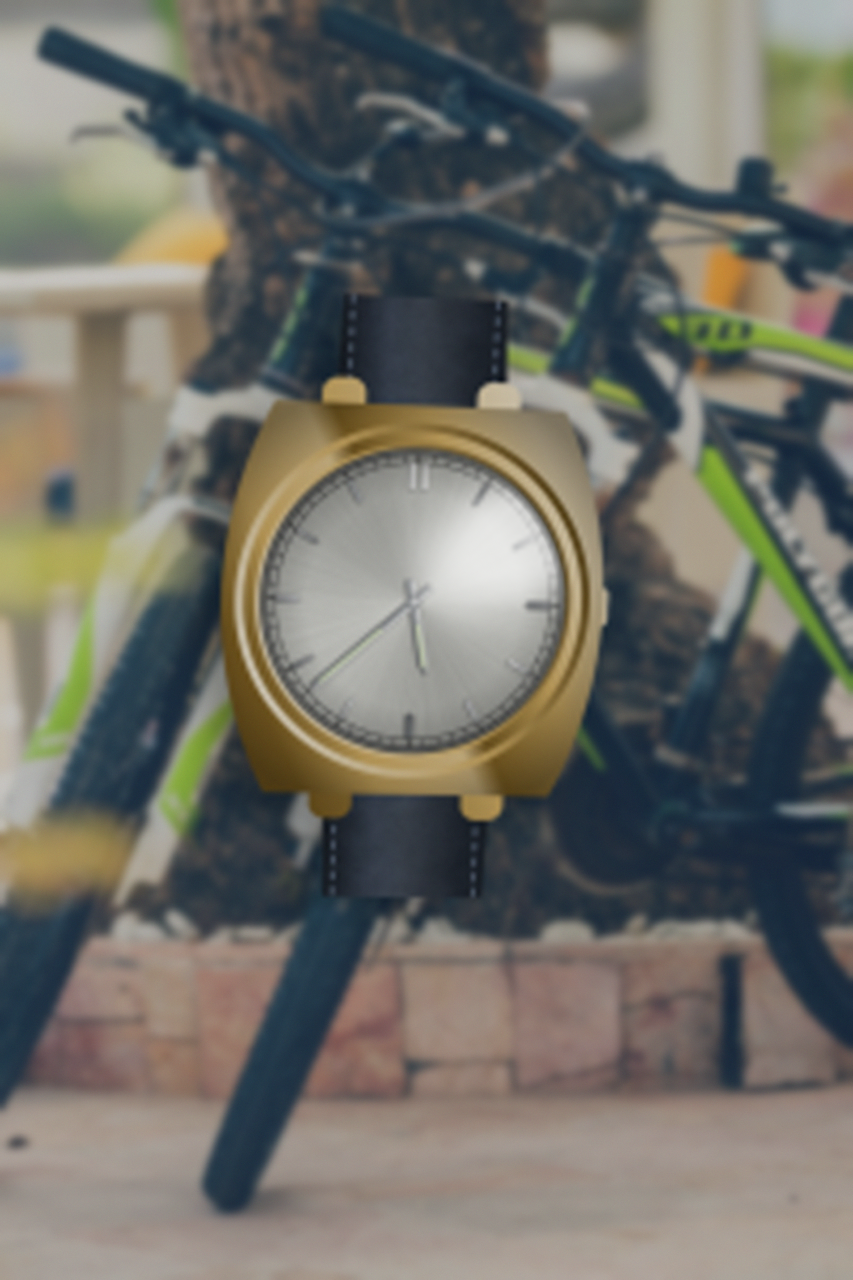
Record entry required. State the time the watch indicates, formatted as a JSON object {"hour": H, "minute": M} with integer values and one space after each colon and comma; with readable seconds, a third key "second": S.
{"hour": 5, "minute": 38}
